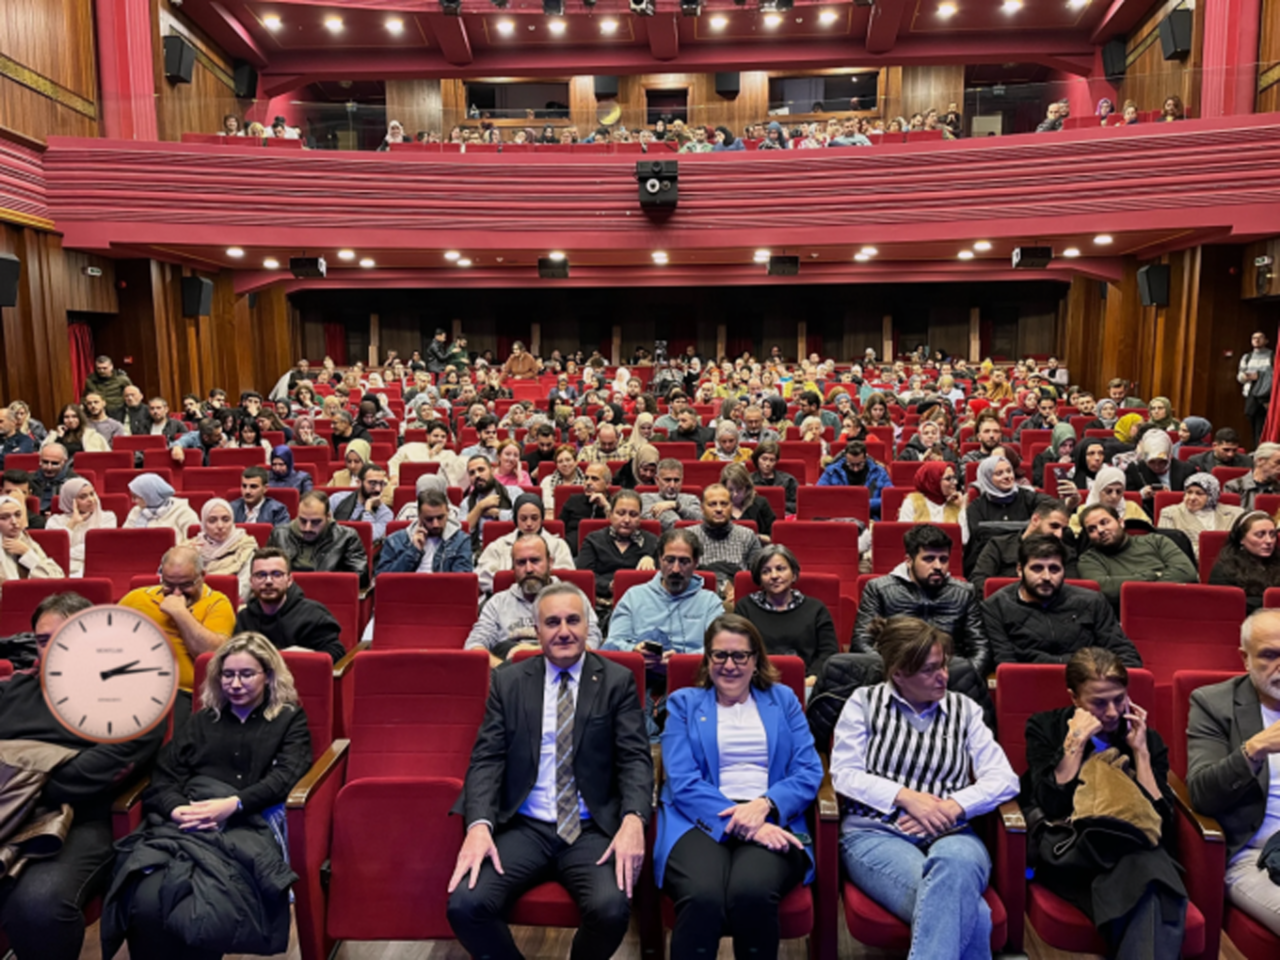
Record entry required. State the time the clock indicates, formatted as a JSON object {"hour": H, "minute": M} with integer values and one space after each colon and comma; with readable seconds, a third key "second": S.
{"hour": 2, "minute": 14}
